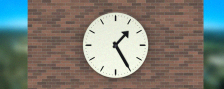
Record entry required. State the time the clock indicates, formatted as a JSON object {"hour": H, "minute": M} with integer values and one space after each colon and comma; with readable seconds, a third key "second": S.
{"hour": 1, "minute": 25}
